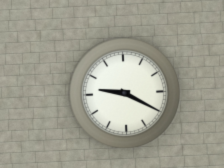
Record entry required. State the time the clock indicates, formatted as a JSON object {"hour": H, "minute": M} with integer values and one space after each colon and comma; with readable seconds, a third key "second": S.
{"hour": 9, "minute": 20}
